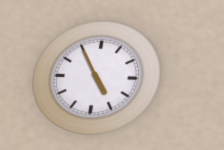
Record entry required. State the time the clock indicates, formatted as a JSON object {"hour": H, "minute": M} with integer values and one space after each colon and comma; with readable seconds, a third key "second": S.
{"hour": 4, "minute": 55}
